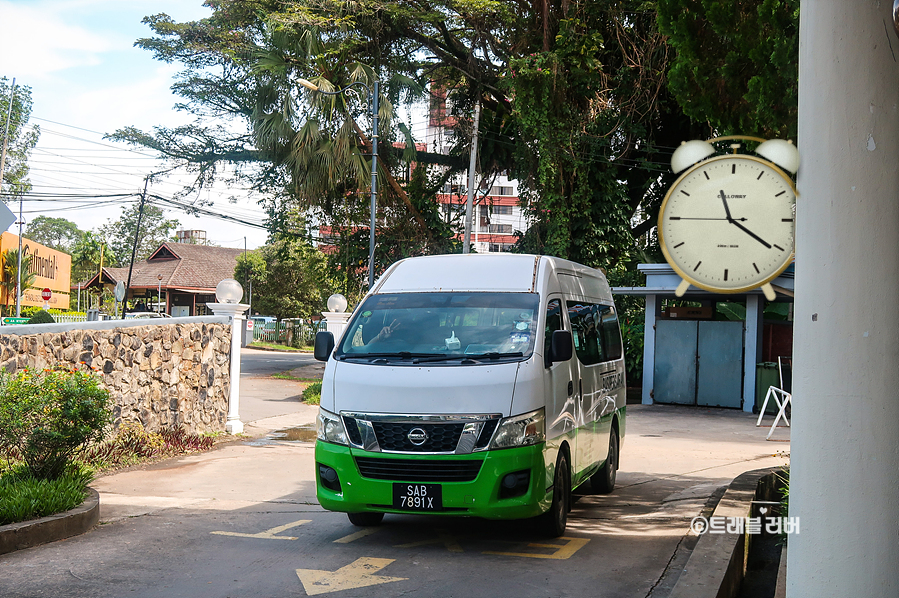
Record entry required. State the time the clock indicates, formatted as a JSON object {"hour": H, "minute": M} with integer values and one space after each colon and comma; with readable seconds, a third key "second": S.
{"hour": 11, "minute": 20, "second": 45}
